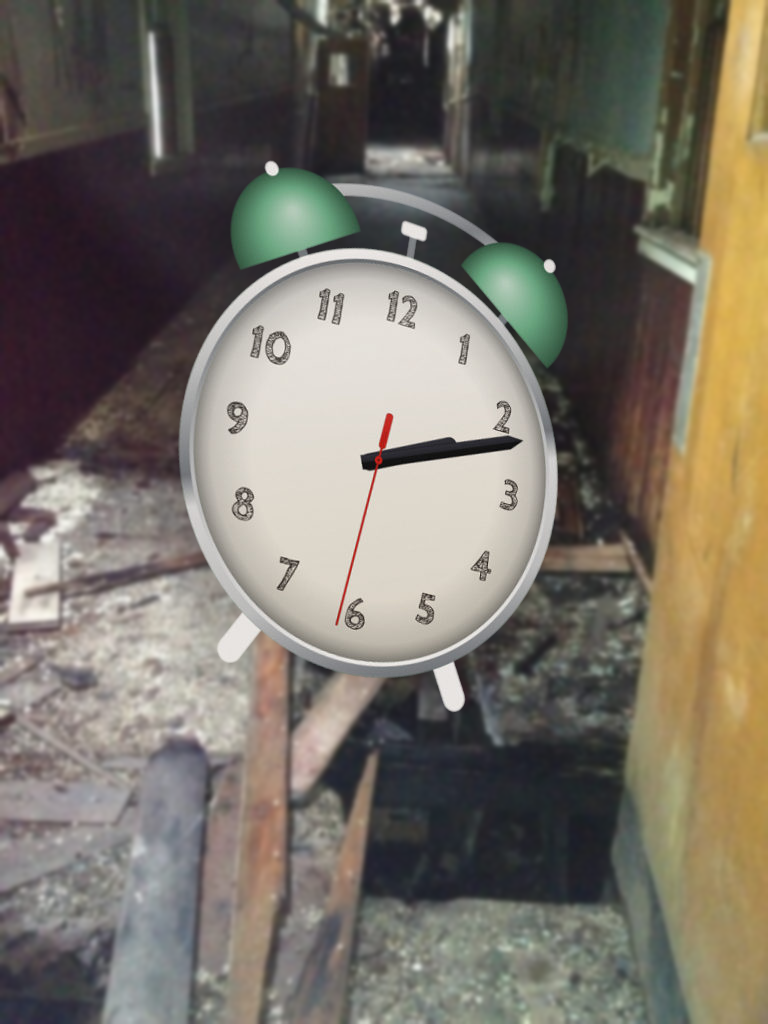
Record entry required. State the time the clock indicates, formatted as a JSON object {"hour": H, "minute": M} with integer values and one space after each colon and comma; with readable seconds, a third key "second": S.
{"hour": 2, "minute": 11, "second": 31}
